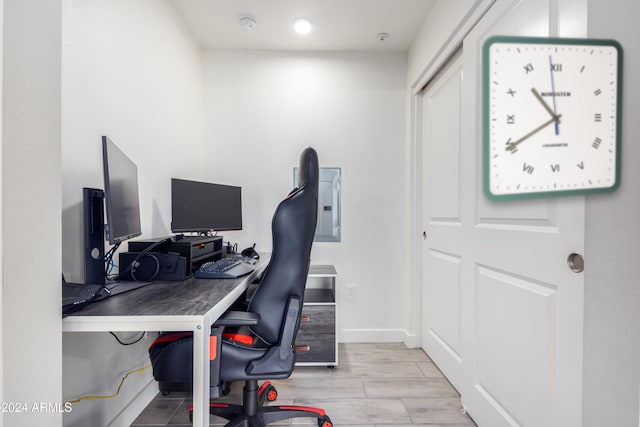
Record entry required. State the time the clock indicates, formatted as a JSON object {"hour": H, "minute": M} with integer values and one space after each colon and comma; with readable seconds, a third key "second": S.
{"hour": 10, "minute": 39, "second": 59}
